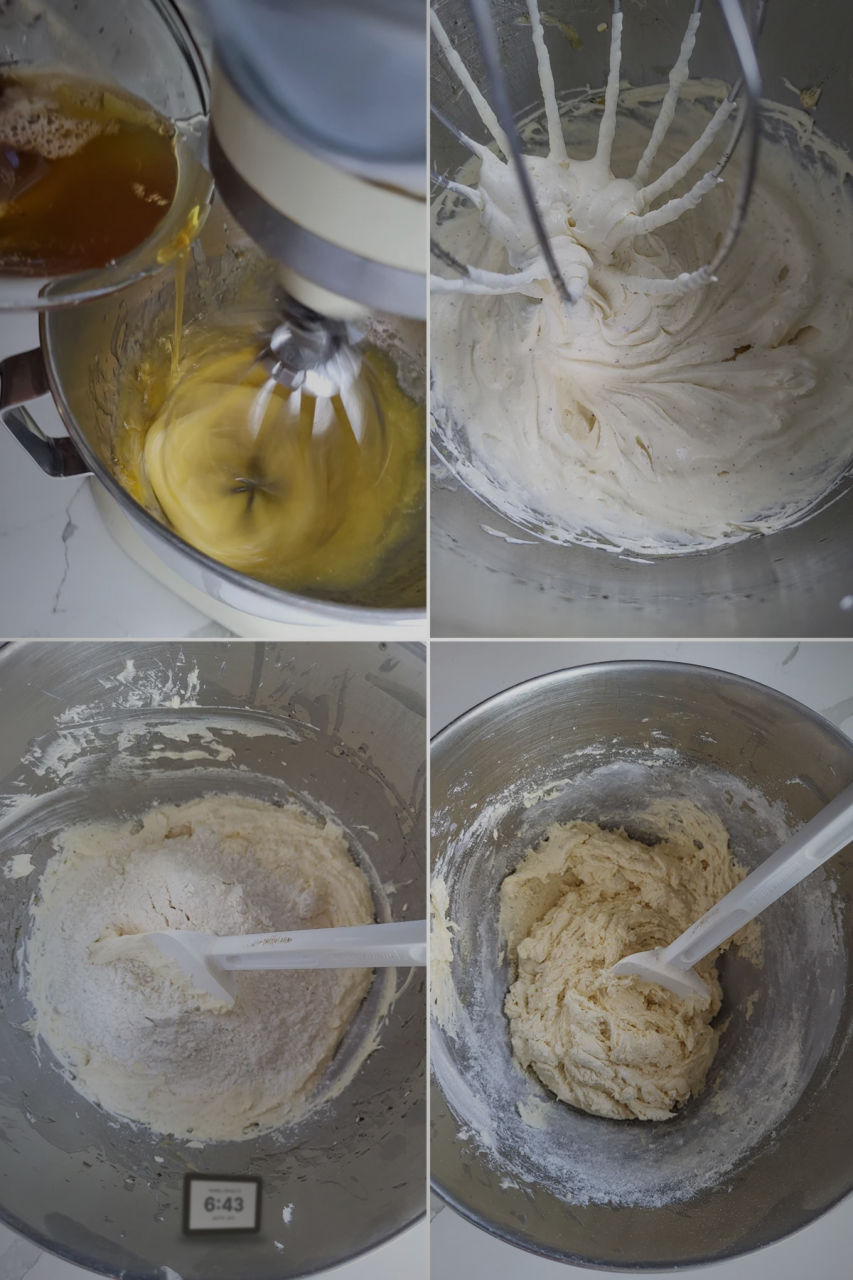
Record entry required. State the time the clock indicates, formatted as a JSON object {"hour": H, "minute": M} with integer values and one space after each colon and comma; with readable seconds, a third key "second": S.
{"hour": 6, "minute": 43}
